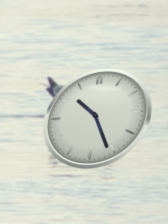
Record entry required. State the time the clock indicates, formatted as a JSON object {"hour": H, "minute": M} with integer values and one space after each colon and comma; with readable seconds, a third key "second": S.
{"hour": 10, "minute": 26}
